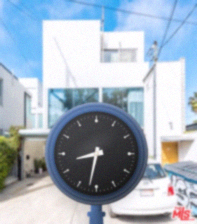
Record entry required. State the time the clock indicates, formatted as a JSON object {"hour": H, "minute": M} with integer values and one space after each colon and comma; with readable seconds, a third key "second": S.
{"hour": 8, "minute": 32}
